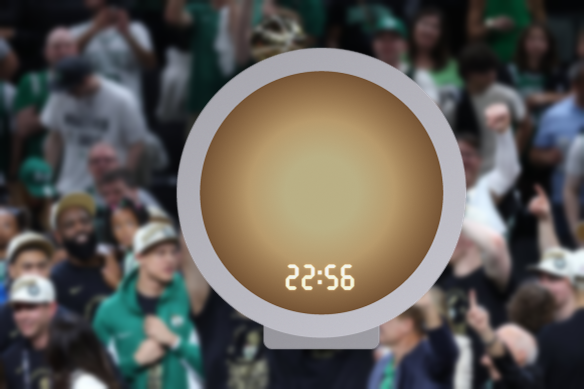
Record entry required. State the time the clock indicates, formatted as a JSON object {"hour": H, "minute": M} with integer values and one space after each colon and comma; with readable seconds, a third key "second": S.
{"hour": 22, "minute": 56}
